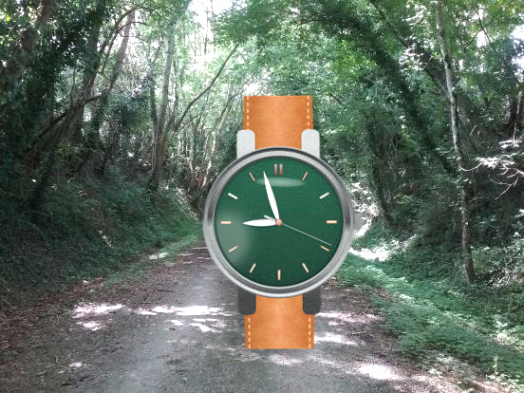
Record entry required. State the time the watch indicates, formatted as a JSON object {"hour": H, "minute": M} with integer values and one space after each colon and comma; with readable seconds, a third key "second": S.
{"hour": 8, "minute": 57, "second": 19}
